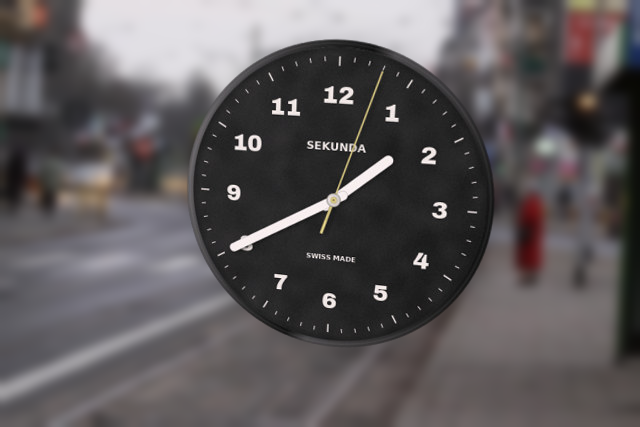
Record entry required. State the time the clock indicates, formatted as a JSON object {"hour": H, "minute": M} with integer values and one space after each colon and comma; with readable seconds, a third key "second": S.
{"hour": 1, "minute": 40, "second": 3}
